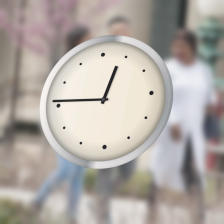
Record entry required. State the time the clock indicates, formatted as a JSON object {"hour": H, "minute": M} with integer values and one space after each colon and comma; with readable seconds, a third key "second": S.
{"hour": 12, "minute": 46}
